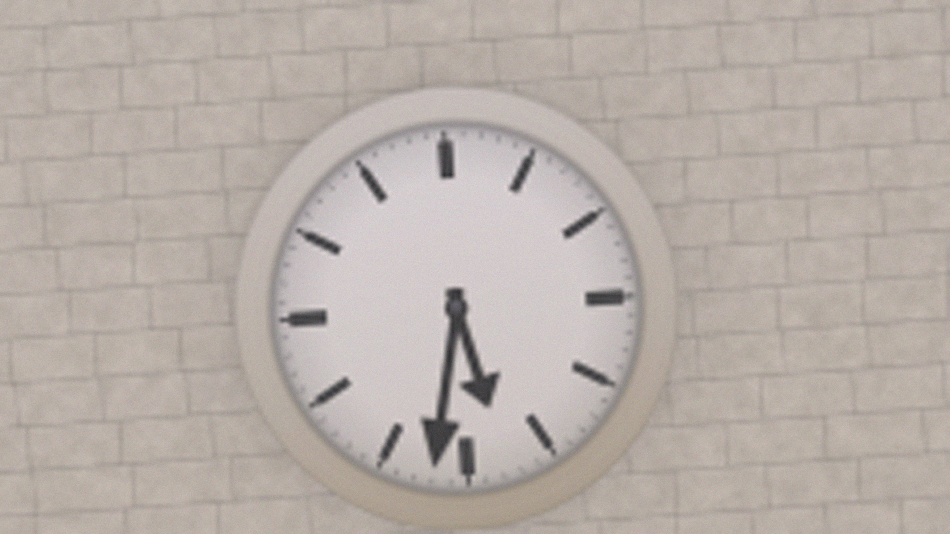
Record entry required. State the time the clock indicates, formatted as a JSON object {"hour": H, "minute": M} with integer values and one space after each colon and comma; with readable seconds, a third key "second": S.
{"hour": 5, "minute": 32}
